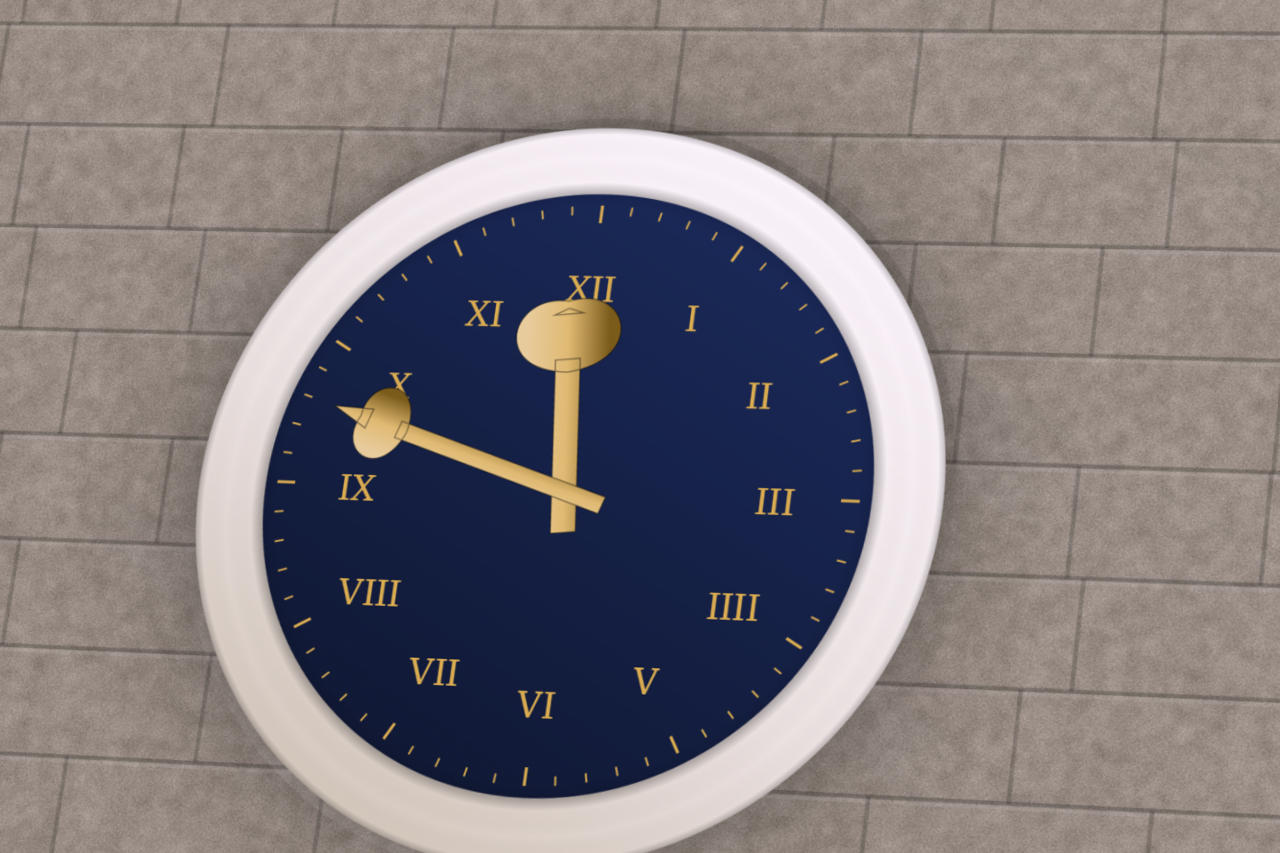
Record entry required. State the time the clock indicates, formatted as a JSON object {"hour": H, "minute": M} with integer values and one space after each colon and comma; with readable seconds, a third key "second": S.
{"hour": 11, "minute": 48}
